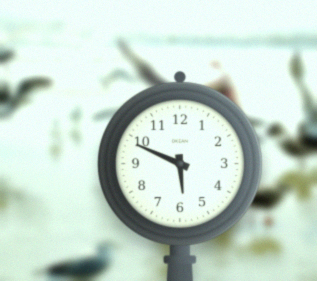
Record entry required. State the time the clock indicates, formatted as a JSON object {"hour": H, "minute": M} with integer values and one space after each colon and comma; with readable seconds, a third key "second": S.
{"hour": 5, "minute": 49}
